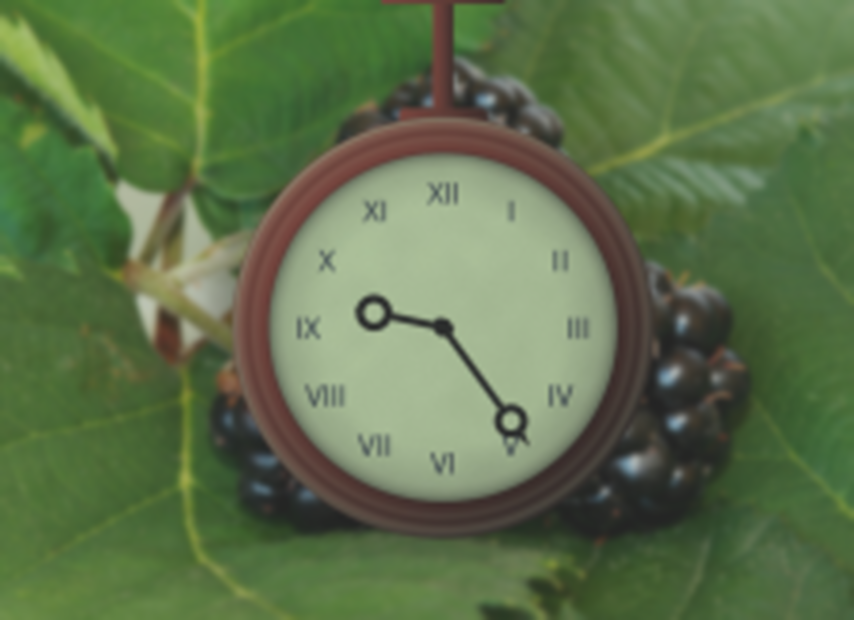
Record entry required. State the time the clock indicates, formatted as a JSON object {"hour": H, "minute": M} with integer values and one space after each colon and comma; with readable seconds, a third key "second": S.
{"hour": 9, "minute": 24}
